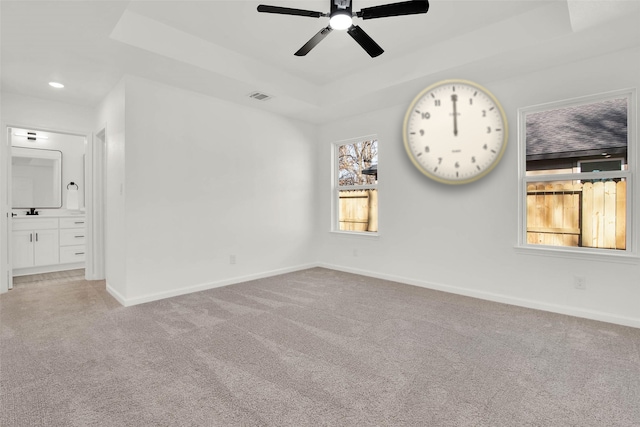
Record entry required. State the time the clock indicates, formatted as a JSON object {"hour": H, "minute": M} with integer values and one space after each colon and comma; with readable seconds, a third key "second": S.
{"hour": 12, "minute": 0}
